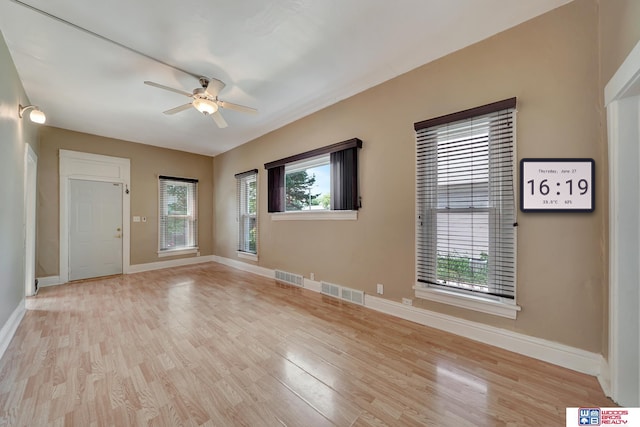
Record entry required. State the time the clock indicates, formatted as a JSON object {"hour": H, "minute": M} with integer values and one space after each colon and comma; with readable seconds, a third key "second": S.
{"hour": 16, "minute": 19}
